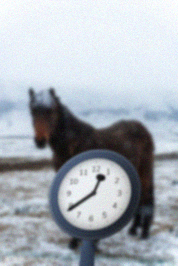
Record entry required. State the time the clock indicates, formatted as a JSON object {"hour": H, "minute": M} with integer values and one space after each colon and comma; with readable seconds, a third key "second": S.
{"hour": 12, "minute": 39}
